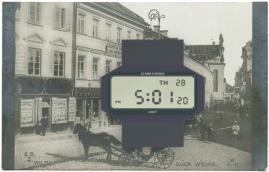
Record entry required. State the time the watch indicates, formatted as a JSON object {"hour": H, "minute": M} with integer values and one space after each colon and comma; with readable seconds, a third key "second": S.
{"hour": 5, "minute": 1, "second": 20}
